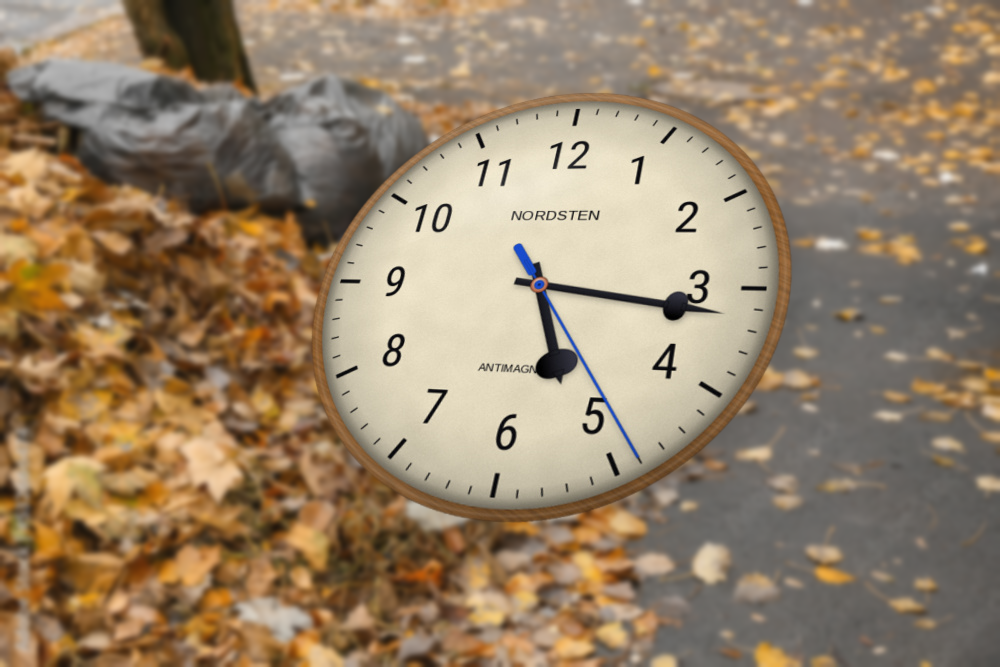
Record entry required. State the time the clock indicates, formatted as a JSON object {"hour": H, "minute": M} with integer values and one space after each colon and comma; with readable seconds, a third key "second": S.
{"hour": 5, "minute": 16, "second": 24}
